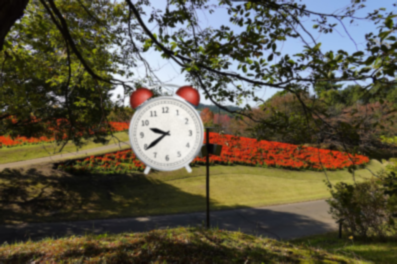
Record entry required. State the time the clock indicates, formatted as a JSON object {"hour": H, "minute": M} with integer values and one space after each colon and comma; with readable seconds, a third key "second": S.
{"hour": 9, "minute": 39}
